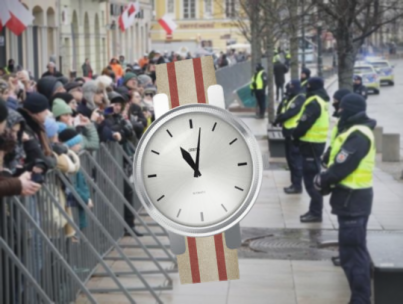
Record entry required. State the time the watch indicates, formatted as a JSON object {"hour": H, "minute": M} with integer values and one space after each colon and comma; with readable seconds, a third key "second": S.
{"hour": 11, "minute": 2}
